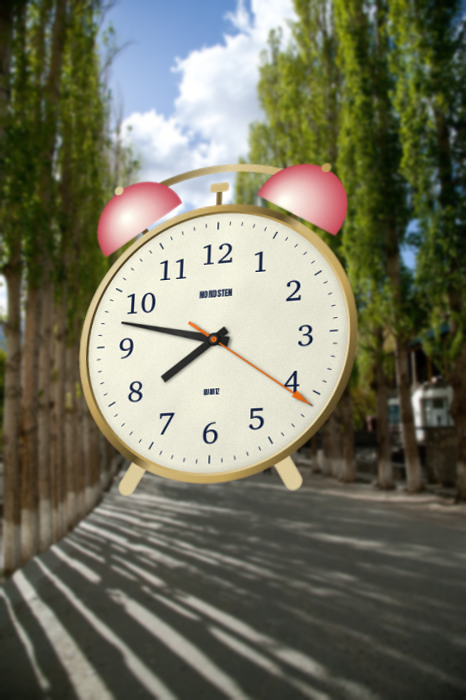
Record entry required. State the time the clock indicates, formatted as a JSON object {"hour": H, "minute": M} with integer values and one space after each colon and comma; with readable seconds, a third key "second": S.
{"hour": 7, "minute": 47, "second": 21}
